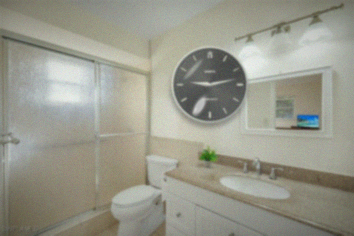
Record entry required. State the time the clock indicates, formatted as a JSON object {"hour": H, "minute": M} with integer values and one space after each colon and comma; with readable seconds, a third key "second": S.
{"hour": 9, "minute": 13}
